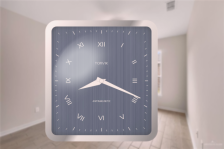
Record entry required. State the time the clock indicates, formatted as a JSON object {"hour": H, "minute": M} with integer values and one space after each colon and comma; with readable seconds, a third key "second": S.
{"hour": 8, "minute": 19}
